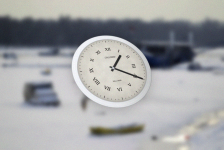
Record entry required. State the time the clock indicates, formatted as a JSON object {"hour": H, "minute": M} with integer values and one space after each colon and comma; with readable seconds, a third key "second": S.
{"hour": 1, "minute": 20}
